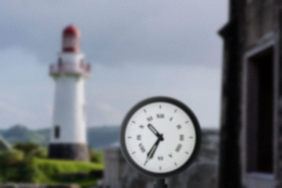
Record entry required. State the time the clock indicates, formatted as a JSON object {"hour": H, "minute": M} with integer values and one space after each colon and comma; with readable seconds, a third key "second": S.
{"hour": 10, "minute": 35}
